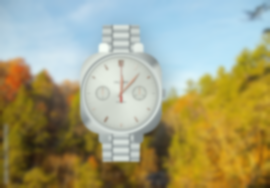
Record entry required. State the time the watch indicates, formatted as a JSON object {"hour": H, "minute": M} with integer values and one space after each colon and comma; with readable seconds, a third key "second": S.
{"hour": 12, "minute": 7}
